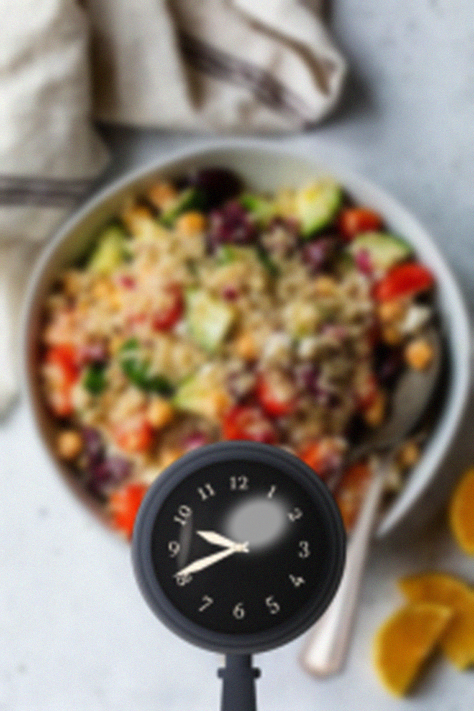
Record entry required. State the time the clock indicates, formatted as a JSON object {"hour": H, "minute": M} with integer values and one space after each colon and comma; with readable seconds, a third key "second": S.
{"hour": 9, "minute": 41}
